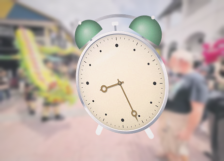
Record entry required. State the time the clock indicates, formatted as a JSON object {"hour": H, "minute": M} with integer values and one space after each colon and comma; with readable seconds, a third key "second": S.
{"hour": 8, "minute": 26}
